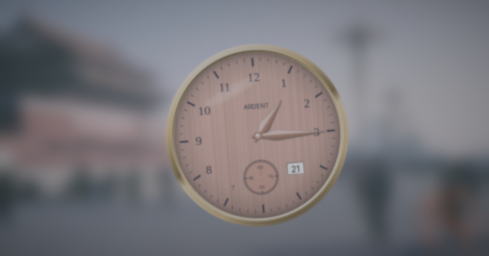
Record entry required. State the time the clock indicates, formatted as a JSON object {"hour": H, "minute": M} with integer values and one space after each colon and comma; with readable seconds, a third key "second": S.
{"hour": 1, "minute": 15}
